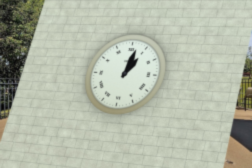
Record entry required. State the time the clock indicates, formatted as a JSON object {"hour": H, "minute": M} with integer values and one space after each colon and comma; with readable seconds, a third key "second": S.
{"hour": 1, "minute": 2}
